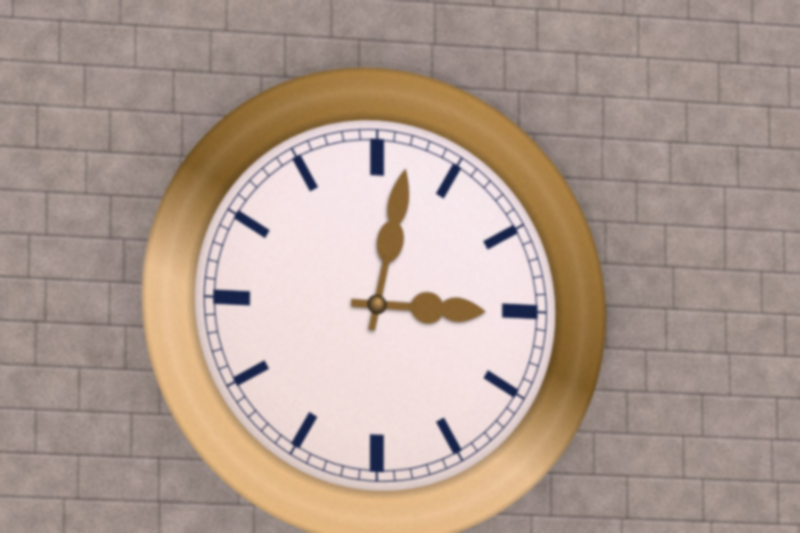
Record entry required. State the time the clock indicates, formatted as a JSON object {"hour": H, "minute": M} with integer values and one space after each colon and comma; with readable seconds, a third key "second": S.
{"hour": 3, "minute": 2}
